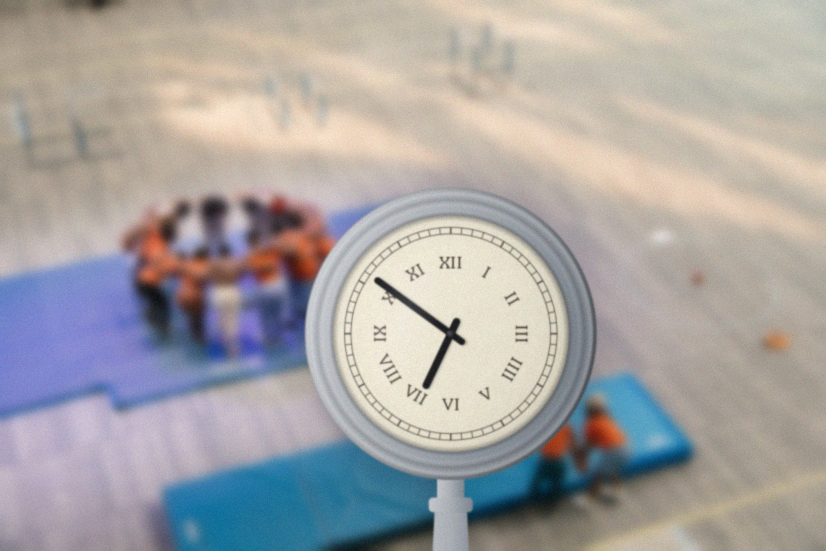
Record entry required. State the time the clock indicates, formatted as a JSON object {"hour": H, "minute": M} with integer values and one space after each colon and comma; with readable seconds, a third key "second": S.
{"hour": 6, "minute": 51}
